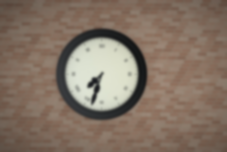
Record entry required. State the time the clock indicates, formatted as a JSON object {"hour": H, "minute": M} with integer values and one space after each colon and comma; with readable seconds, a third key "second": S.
{"hour": 7, "minute": 33}
